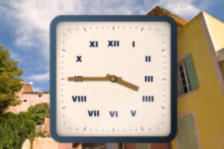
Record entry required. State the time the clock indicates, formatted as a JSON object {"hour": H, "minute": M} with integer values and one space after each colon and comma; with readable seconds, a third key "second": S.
{"hour": 3, "minute": 45}
